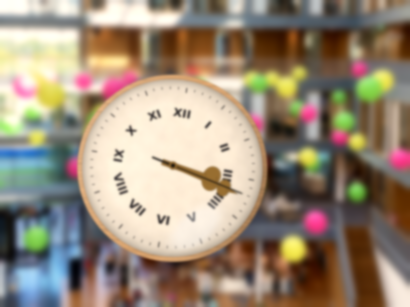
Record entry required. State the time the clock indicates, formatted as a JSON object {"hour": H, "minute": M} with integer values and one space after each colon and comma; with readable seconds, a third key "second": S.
{"hour": 3, "minute": 17, "second": 17}
